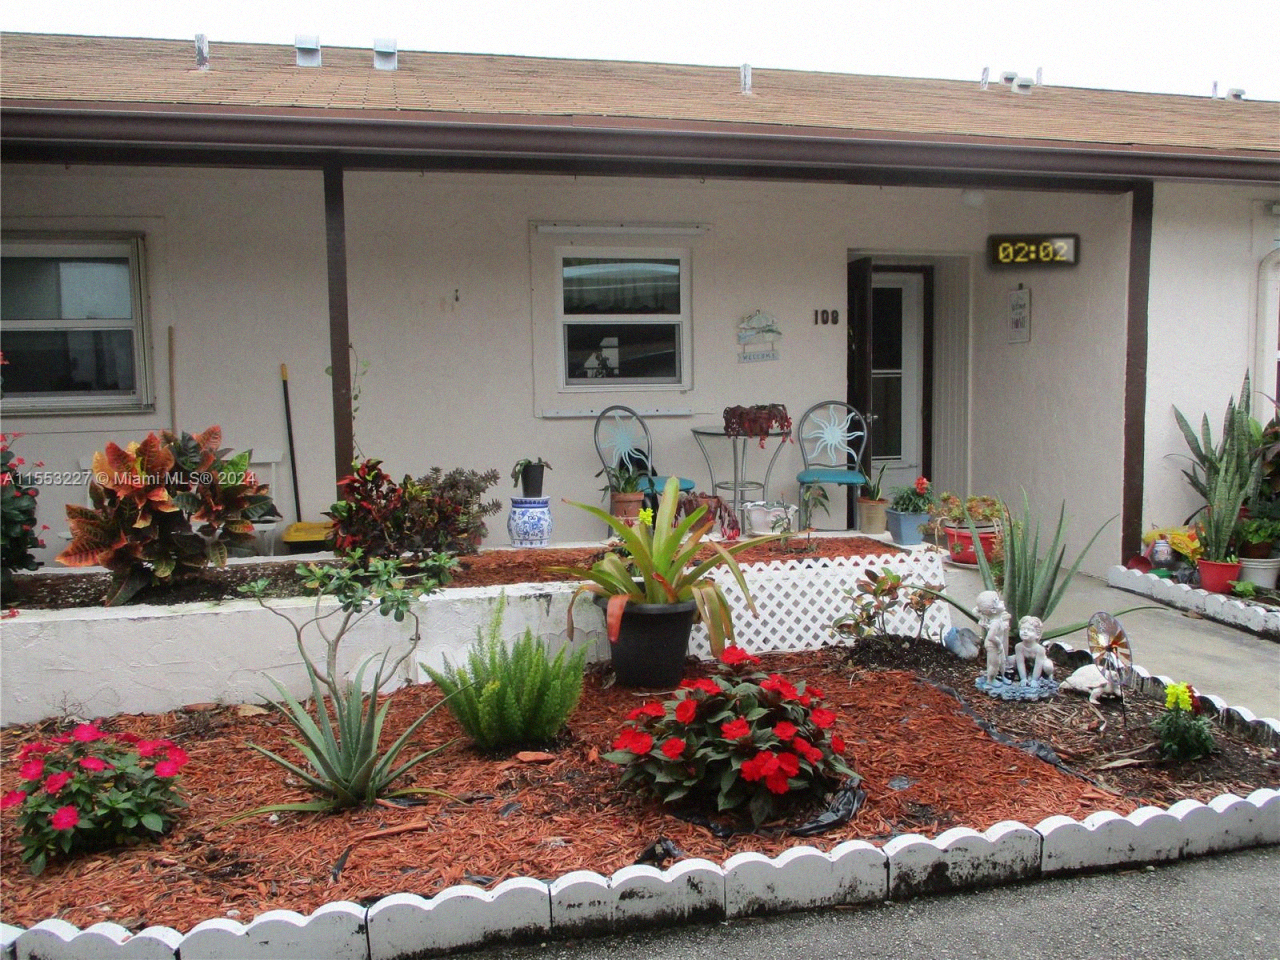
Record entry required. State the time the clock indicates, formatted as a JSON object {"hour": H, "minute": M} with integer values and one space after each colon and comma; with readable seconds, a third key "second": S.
{"hour": 2, "minute": 2}
